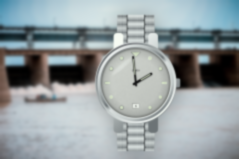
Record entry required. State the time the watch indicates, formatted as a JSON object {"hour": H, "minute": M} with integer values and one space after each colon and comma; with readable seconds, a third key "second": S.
{"hour": 1, "minute": 59}
